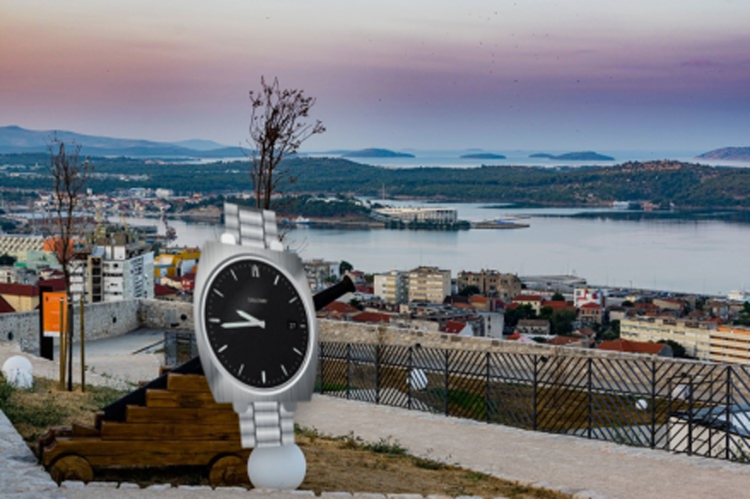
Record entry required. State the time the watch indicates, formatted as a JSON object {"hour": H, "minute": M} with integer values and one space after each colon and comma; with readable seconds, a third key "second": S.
{"hour": 9, "minute": 44}
